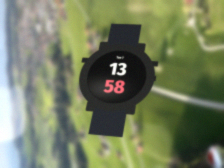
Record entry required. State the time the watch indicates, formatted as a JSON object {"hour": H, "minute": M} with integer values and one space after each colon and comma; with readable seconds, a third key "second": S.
{"hour": 13, "minute": 58}
